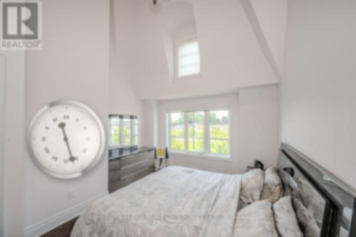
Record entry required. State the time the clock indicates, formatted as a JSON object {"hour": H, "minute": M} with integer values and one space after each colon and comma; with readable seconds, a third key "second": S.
{"hour": 11, "minute": 27}
